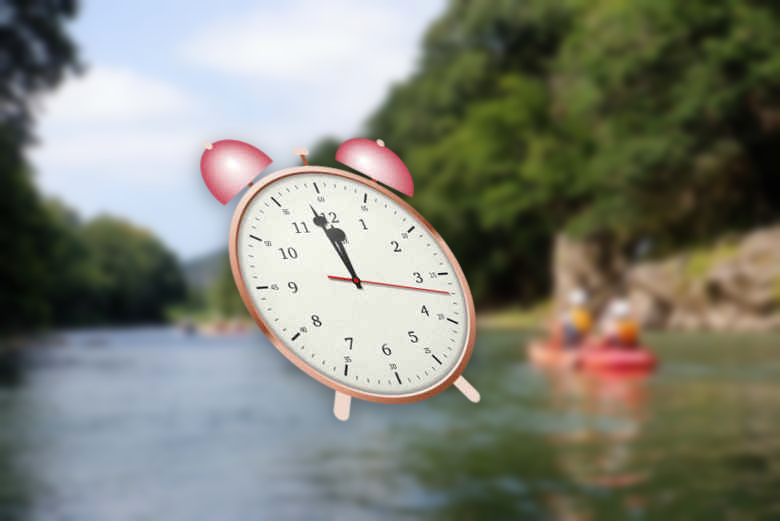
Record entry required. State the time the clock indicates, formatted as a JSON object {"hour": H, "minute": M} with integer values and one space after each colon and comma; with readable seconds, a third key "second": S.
{"hour": 11, "minute": 58, "second": 17}
